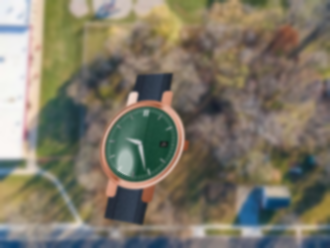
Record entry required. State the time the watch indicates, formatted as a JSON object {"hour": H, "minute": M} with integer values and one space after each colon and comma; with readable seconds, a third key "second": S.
{"hour": 9, "minute": 26}
